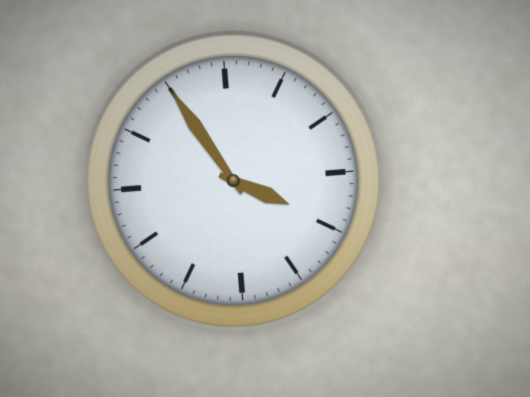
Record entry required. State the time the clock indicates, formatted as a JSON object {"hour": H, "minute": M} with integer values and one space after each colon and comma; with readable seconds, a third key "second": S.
{"hour": 3, "minute": 55}
